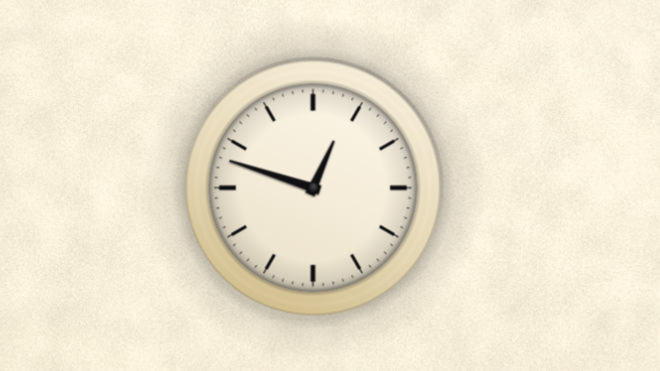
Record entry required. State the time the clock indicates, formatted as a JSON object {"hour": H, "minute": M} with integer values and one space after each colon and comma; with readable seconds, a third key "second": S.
{"hour": 12, "minute": 48}
